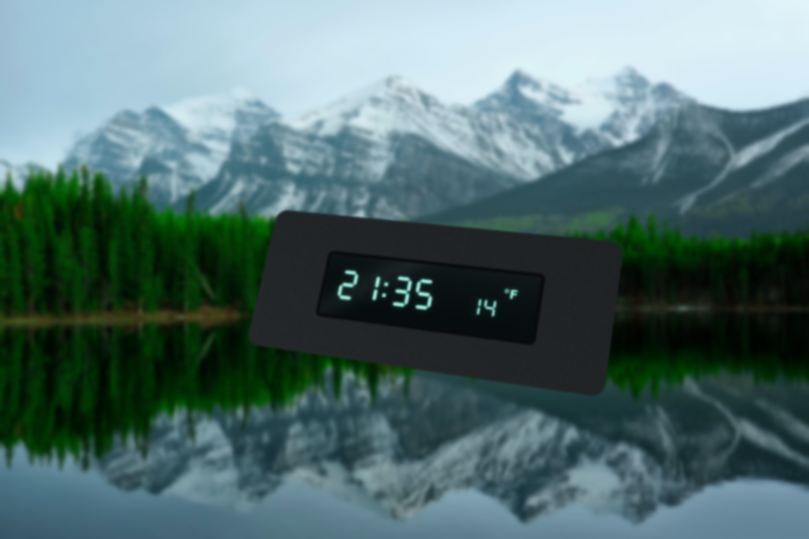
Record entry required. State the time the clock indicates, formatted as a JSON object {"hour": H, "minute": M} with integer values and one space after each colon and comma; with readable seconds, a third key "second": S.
{"hour": 21, "minute": 35}
